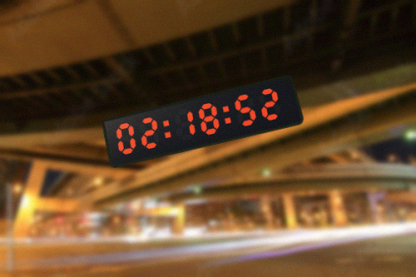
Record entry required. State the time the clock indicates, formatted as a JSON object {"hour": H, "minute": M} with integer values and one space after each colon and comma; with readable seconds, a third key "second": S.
{"hour": 2, "minute": 18, "second": 52}
